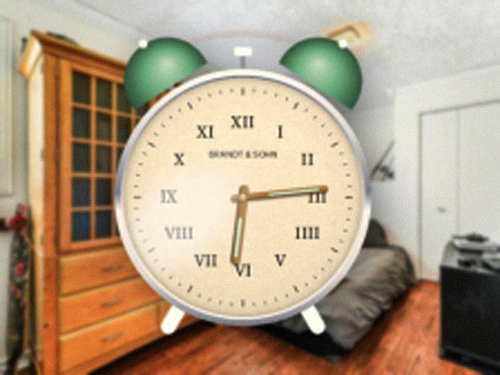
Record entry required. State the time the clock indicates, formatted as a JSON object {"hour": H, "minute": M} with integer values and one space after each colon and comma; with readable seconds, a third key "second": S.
{"hour": 6, "minute": 14}
